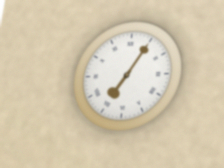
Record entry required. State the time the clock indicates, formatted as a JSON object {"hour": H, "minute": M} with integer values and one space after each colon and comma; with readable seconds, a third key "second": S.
{"hour": 7, "minute": 5}
